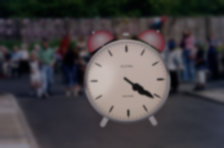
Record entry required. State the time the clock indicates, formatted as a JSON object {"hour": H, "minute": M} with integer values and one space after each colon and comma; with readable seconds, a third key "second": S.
{"hour": 4, "minute": 21}
